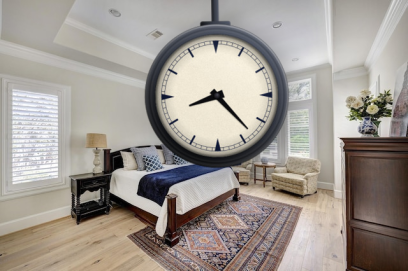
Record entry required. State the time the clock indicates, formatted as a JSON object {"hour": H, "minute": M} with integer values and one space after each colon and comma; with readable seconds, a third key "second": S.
{"hour": 8, "minute": 23}
